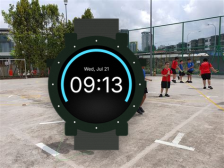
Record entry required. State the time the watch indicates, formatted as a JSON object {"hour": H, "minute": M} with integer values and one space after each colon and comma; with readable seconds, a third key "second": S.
{"hour": 9, "minute": 13}
